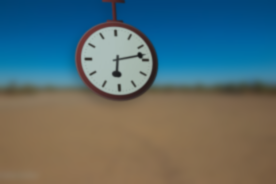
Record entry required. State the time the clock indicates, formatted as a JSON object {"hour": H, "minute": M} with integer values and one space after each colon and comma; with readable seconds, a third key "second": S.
{"hour": 6, "minute": 13}
